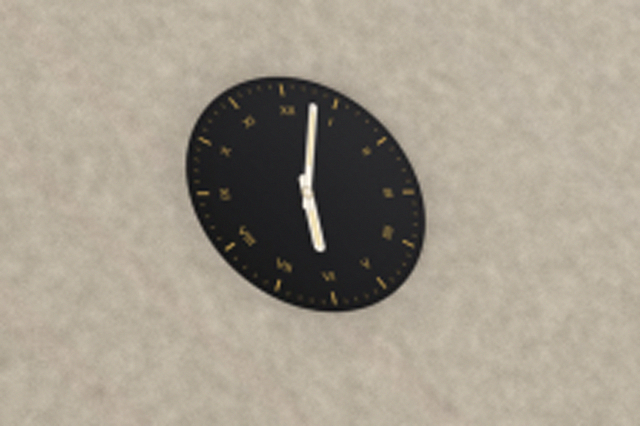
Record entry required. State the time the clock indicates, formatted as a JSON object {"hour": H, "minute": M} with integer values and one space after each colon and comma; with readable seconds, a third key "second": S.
{"hour": 6, "minute": 3}
